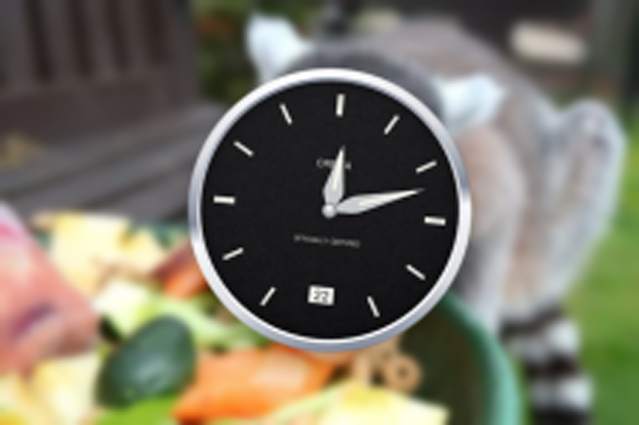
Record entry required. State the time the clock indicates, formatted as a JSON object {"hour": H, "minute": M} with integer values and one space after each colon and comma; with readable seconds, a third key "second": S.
{"hour": 12, "minute": 12}
